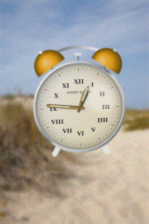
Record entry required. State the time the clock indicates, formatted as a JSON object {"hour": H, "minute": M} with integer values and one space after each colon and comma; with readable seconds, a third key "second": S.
{"hour": 12, "minute": 46}
